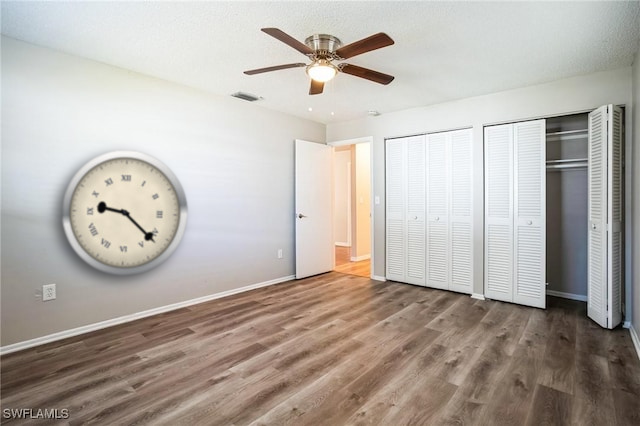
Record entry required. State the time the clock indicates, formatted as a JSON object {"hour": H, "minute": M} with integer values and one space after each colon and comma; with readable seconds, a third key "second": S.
{"hour": 9, "minute": 22}
